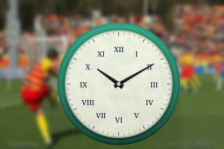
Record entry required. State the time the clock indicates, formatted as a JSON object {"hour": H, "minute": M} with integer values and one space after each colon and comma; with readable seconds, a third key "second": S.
{"hour": 10, "minute": 10}
